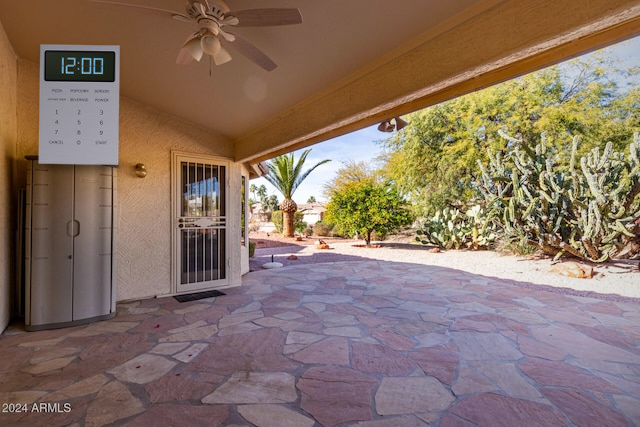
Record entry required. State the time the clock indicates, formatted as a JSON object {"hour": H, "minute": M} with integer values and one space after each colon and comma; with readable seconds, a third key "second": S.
{"hour": 12, "minute": 0}
